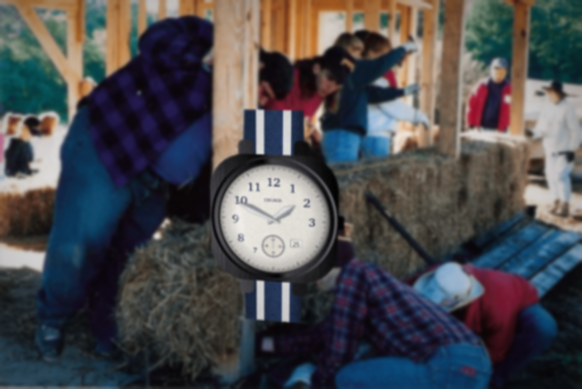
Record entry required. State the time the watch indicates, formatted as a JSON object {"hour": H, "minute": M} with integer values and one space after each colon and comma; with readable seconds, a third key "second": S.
{"hour": 1, "minute": 49}
